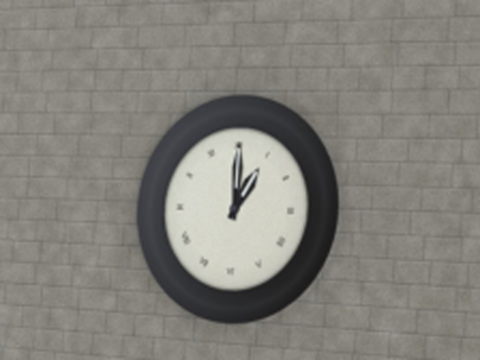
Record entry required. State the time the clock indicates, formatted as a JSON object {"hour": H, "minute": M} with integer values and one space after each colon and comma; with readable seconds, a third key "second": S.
{"hour": 1, "minute": 0}
